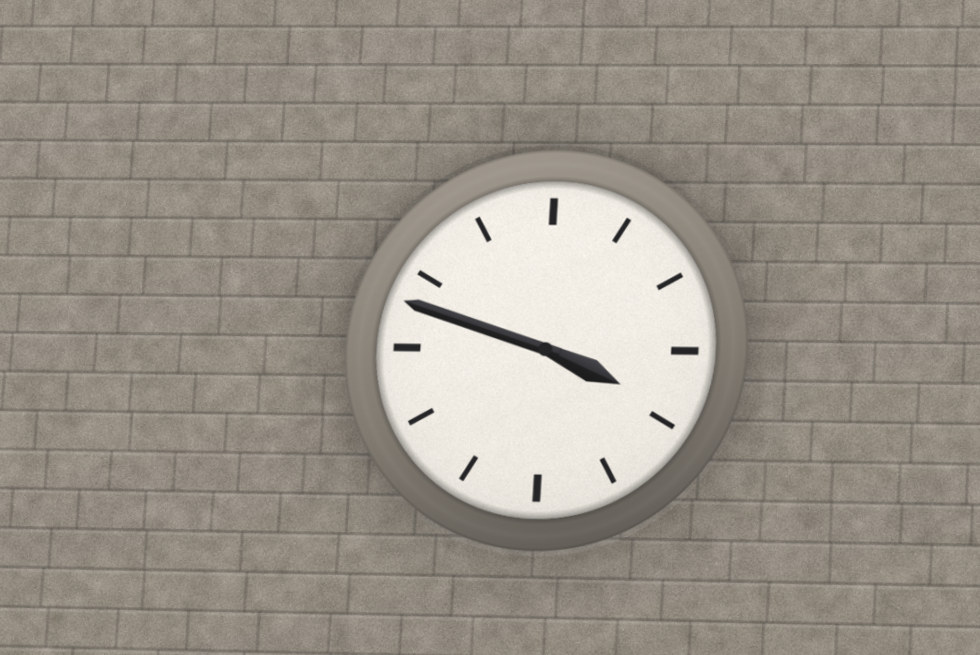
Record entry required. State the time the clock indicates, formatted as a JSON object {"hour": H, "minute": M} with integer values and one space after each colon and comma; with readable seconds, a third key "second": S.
{"hour": 3, "minute": 48}
